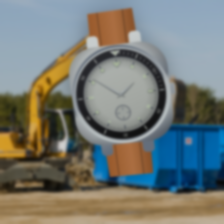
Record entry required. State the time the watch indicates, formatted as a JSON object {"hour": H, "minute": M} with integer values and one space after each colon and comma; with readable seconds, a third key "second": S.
{"hour": 1, "minute": 51}
